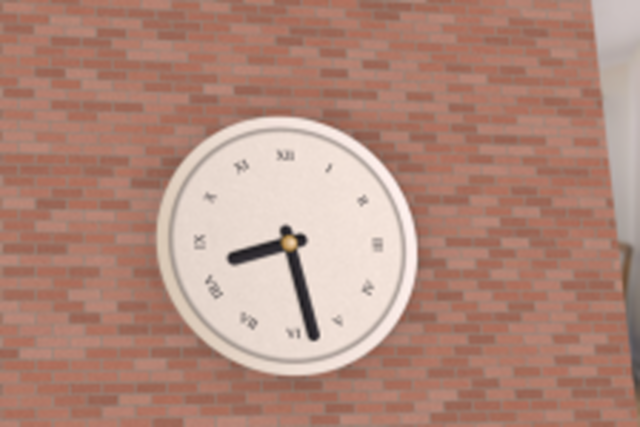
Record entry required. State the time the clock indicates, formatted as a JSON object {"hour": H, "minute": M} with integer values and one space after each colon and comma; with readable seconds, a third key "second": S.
{"hour": 8, "minute": 28}
